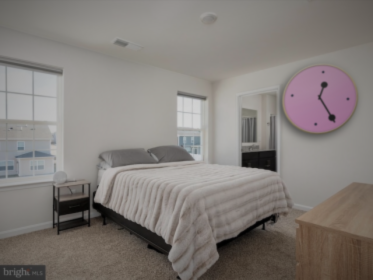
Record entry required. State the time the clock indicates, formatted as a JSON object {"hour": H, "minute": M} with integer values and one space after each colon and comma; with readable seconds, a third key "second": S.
{"hour": 12, "minute": 24}
